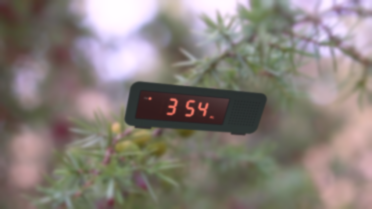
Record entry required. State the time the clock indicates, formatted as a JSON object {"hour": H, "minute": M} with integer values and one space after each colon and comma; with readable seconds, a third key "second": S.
{"hour": 3, "minute": 54}
